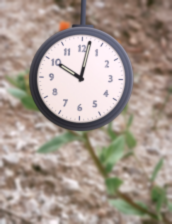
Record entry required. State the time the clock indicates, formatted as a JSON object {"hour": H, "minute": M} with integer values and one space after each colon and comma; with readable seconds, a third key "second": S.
{"hour": 10, "minute": 2}
